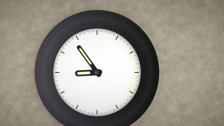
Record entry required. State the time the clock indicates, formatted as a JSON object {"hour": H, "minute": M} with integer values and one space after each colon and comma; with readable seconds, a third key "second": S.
{"hour": 8, "minute": 54}
